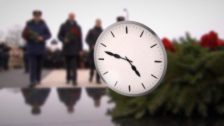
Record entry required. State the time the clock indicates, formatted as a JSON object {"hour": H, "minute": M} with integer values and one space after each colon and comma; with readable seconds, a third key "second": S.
{"hour": 4, "minute": 48}
